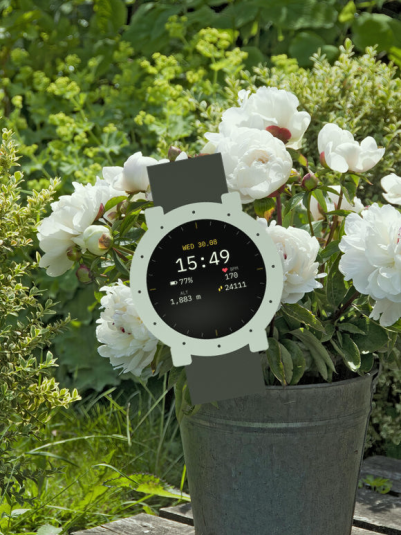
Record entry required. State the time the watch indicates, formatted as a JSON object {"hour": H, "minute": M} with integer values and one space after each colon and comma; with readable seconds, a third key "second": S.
{"hour": 15, "minute": 49}
